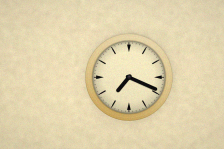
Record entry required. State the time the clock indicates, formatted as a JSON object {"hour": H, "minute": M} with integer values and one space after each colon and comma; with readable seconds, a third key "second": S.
{"hour": 7, "minute": 19}
